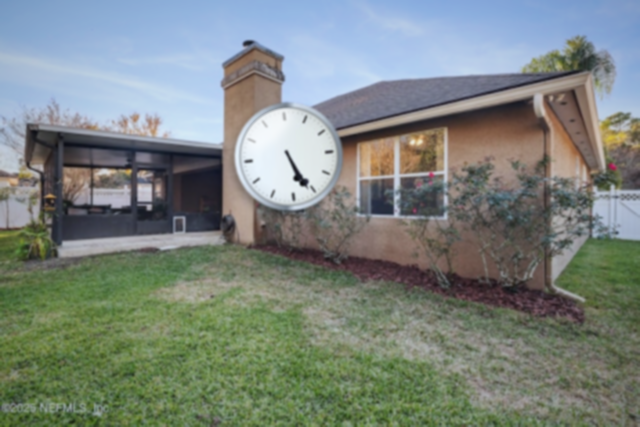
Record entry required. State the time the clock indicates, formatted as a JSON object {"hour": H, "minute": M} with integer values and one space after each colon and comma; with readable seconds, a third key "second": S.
{"hour": 5, "minute": 26}
